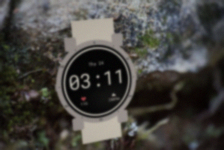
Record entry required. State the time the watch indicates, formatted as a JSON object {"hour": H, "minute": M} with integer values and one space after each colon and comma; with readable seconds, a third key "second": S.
{"hour": 3, "minute": 11}
